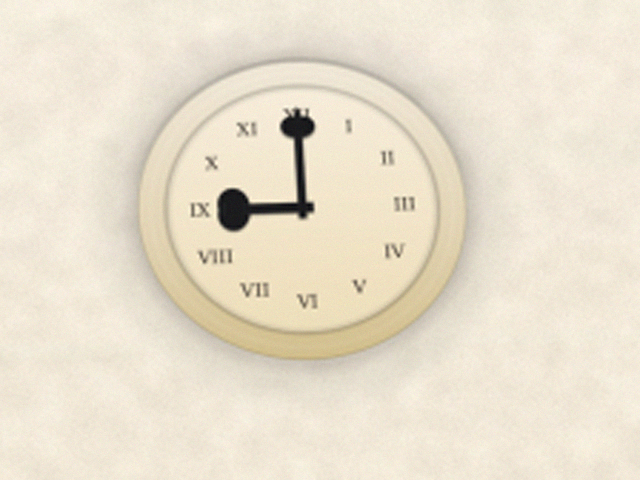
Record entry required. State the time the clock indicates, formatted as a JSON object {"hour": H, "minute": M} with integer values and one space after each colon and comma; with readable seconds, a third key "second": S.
{"hour": 9, "minute": 0}
